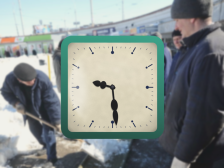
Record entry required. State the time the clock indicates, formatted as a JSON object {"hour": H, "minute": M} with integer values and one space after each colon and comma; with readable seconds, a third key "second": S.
{"hour": 9, "minute": 29}
